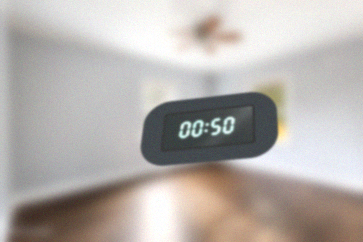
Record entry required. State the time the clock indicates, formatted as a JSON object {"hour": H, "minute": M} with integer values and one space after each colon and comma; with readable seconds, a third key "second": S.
{"hour": 0, "minute": 50}
